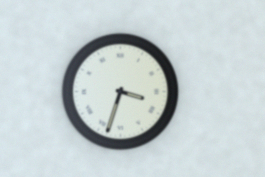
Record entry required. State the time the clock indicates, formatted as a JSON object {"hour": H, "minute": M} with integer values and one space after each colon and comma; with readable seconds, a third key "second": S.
{"hour": 3, "minute": 33}
